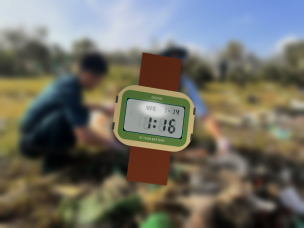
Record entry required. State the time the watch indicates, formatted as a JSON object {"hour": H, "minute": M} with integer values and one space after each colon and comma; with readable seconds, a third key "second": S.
{"hour": 1, "minute": 16}
